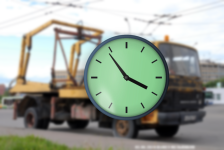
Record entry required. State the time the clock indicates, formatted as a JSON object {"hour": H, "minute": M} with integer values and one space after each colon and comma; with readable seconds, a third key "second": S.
{"hour": 3, "minute": 54}
